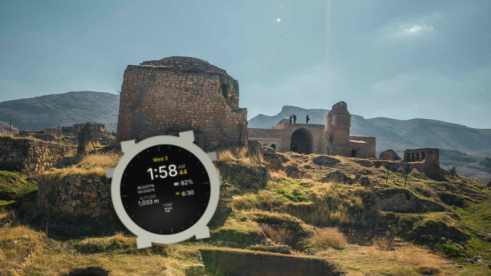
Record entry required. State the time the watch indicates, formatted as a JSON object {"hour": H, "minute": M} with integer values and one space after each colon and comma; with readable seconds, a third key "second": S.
{"hour": 1, "minute": 58}
